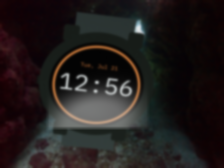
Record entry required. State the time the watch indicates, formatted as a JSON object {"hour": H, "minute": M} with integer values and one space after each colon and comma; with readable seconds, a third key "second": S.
{"hour": 12, "minute": 56}
